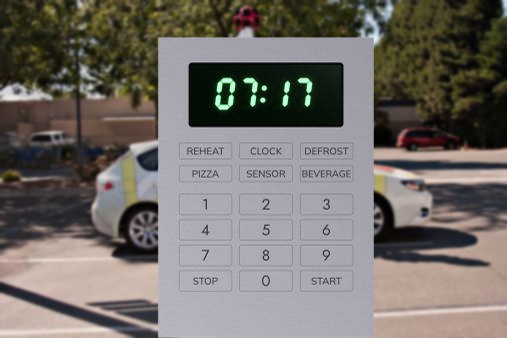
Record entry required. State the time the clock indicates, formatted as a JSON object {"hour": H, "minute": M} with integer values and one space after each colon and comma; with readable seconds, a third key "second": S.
{"hour": 7, "minute": 17}
